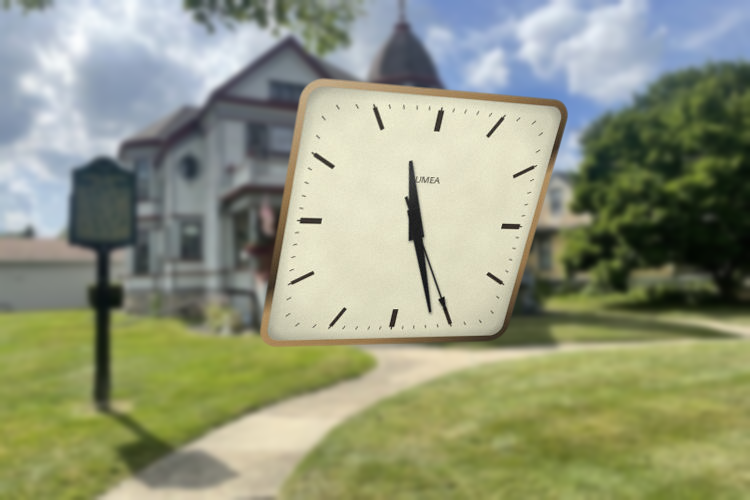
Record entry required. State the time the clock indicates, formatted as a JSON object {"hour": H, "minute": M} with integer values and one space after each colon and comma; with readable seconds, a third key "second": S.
{"hour": 11, "minute": 26, "second": 25}
